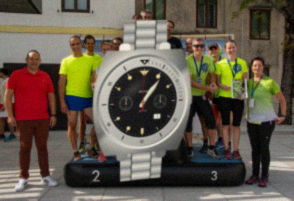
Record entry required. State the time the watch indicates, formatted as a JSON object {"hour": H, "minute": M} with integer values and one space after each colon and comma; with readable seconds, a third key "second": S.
{"hour": 1, "minute": 6}
